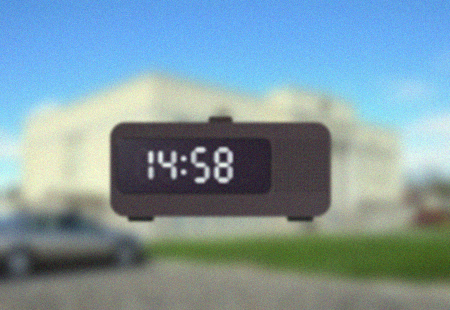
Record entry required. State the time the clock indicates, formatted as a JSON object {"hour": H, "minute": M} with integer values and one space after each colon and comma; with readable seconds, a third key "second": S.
{"hour": 14, "minute": 58}
